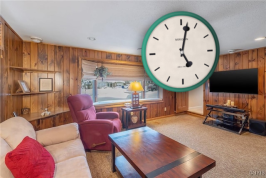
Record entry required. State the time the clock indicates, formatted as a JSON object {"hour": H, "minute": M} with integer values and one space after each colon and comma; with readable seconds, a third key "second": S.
{"hour": 5, "minute": 2}
